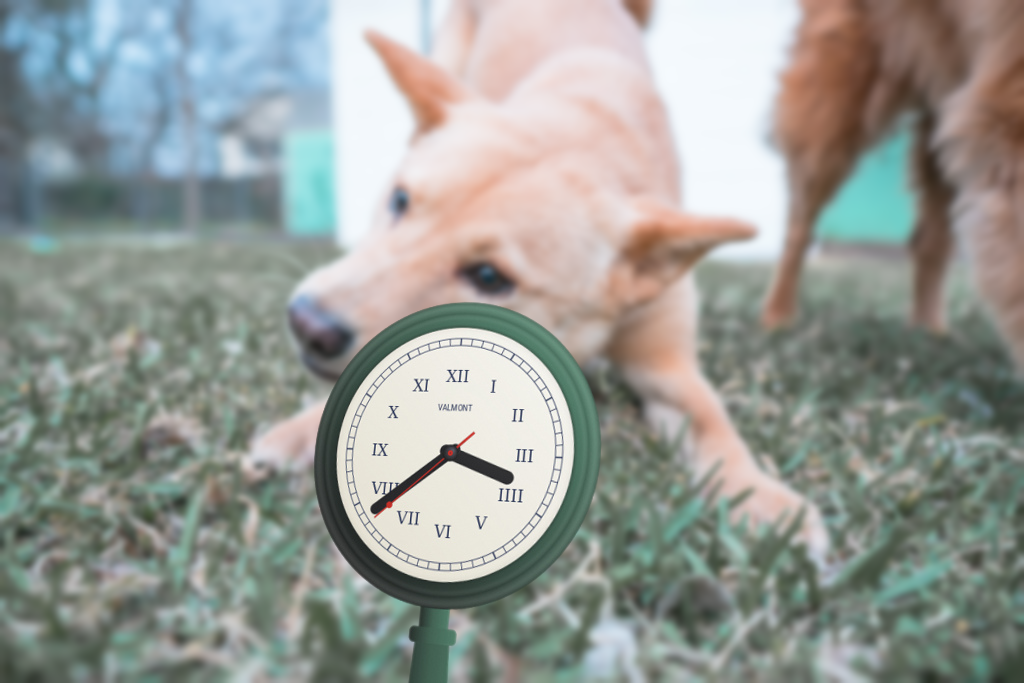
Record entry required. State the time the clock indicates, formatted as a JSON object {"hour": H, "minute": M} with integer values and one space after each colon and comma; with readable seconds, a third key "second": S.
{"hour": 3, "minute": 38, "second": 38}
